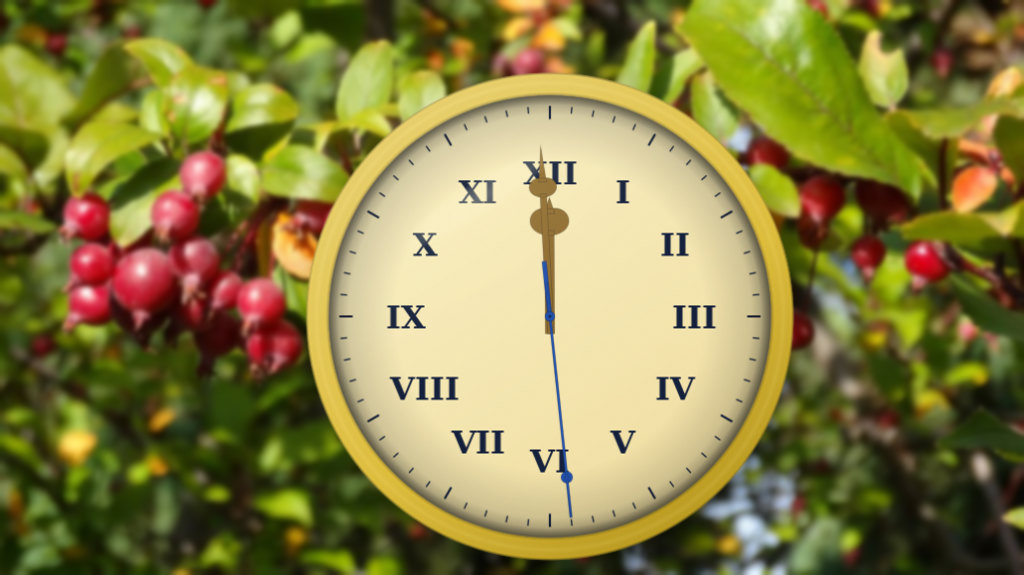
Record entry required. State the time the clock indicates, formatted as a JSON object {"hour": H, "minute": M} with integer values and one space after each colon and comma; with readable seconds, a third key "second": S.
{"hour": 11, "minute": 59, "second": 29}
